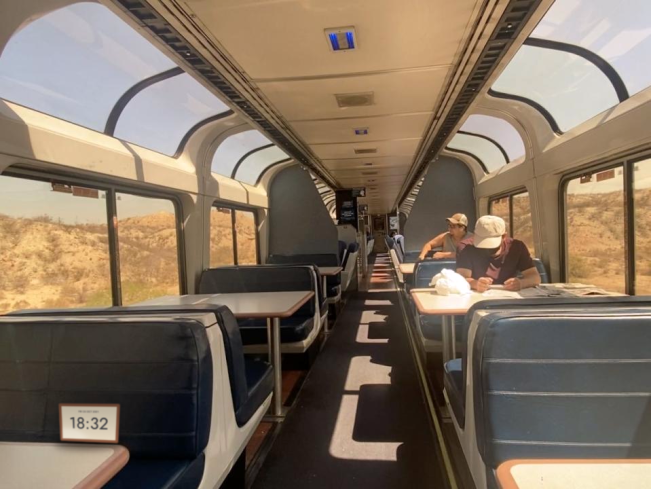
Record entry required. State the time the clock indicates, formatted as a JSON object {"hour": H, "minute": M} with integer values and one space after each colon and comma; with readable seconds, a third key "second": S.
{"hour": 18, "minute": 32}
